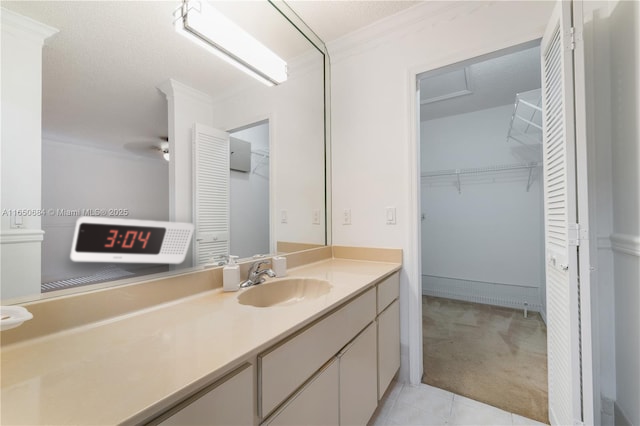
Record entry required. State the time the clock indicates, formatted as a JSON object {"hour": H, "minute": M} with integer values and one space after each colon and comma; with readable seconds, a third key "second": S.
{"hour": 3, "minute": 4}
